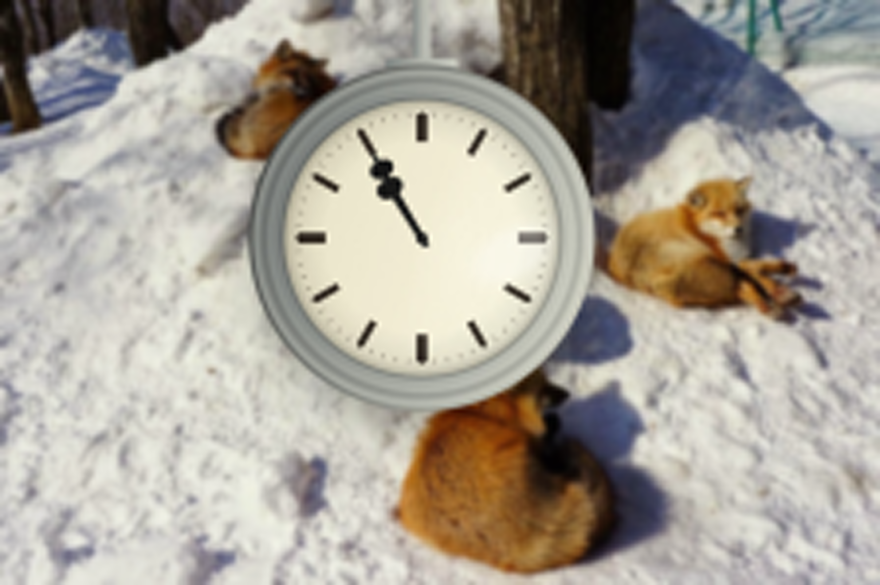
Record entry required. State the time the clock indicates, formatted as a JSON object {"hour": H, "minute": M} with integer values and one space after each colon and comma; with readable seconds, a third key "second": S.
{"hour": 10, "minute": 55}
